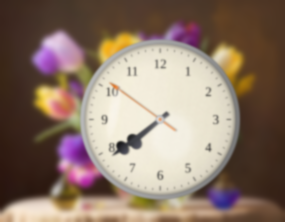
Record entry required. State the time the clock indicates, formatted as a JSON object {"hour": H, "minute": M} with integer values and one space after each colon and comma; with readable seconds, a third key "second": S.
{"hour": 7, "minute": 38, "second": 51}
